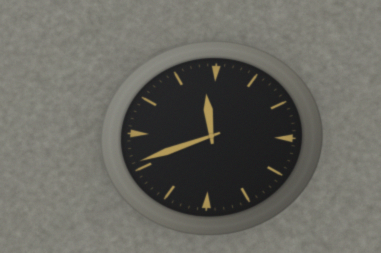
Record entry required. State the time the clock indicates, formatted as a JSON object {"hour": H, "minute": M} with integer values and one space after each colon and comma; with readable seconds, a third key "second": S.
{"hour": 11, "minute": 41}
